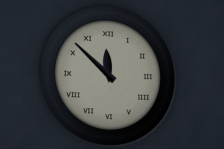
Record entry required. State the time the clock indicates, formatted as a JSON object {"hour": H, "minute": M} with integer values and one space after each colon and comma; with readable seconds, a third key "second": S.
{"hour": 11, "minute": 52}
